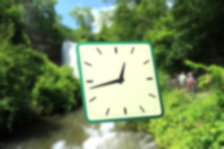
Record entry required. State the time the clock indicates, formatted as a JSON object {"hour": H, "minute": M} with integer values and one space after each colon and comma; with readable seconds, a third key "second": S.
{"hour": 12, "minute": 43}
